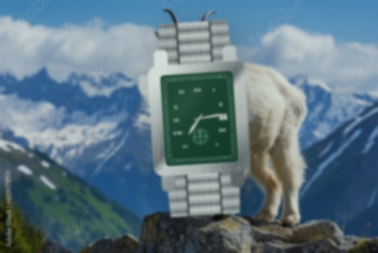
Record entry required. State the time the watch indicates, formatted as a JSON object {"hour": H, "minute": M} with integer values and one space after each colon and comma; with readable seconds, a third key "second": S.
{"hour": 7, "minute": 14}
